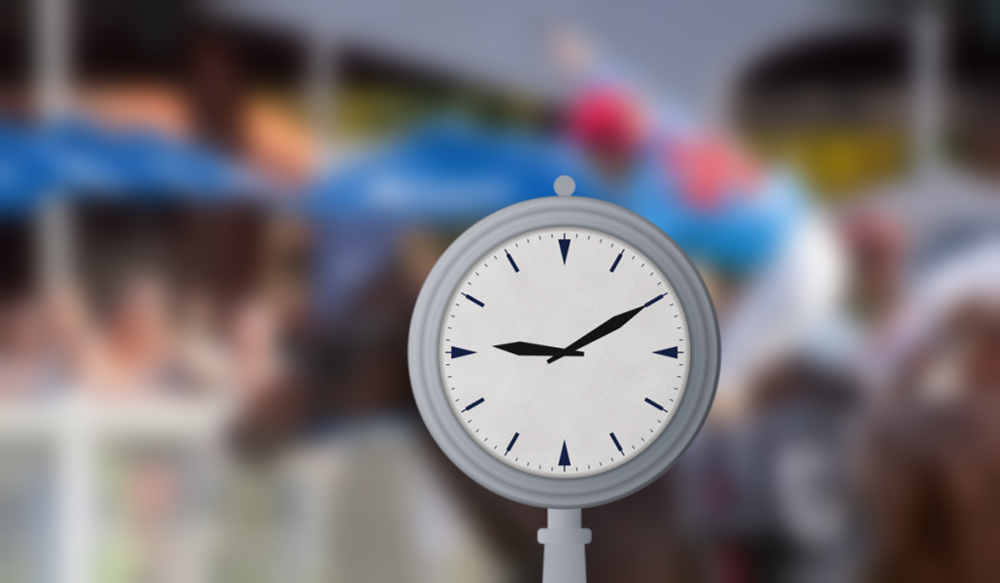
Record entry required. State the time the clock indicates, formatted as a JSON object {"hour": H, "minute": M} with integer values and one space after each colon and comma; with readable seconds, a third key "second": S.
{"hour": 9, "minute": 10}
